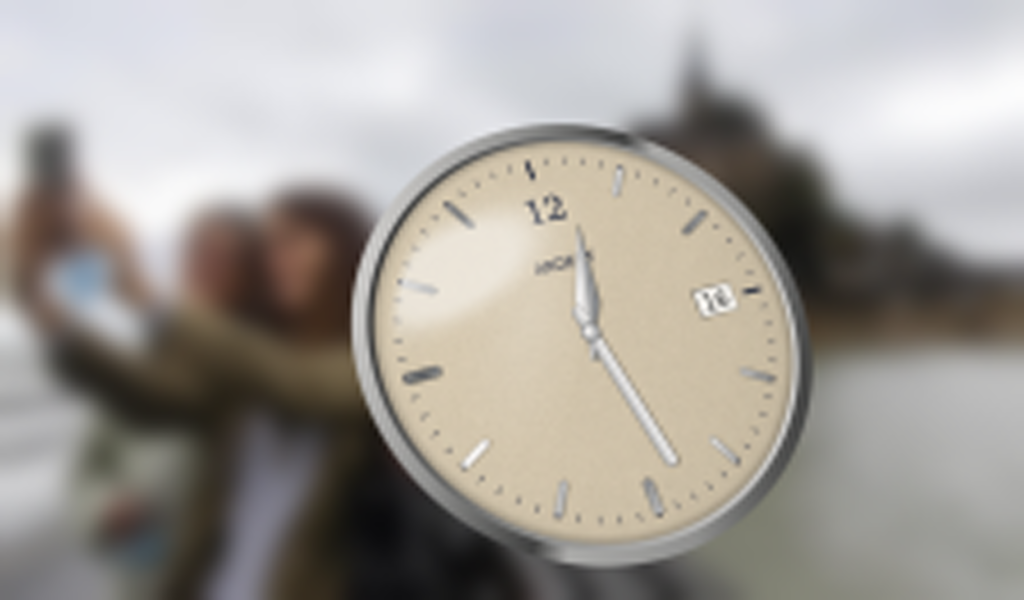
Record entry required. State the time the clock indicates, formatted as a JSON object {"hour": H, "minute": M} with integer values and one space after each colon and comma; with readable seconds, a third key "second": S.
{"hour": 12, "minute": 28}
